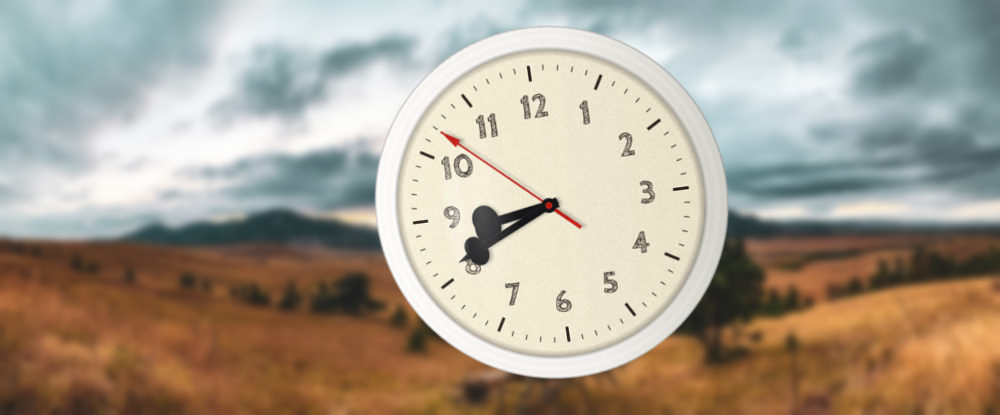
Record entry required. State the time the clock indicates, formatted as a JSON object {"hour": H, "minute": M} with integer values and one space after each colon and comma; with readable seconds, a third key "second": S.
{"hour": 8, "minute": 40, "second": 52}
